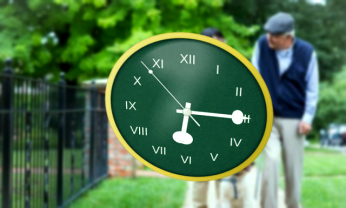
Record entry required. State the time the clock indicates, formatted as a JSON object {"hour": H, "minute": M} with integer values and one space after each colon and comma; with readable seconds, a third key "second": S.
{"hour": 6, "minute": 14, "second": 53}
